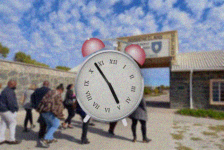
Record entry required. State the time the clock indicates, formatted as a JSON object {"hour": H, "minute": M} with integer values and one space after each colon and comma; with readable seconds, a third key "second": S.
{"hour": 4, "minute": 53}
